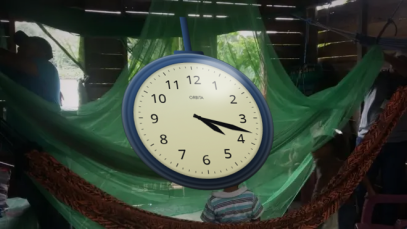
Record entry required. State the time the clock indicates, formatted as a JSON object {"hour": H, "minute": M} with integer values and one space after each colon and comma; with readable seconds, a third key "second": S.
{"hour": 4, "minute": 18}
